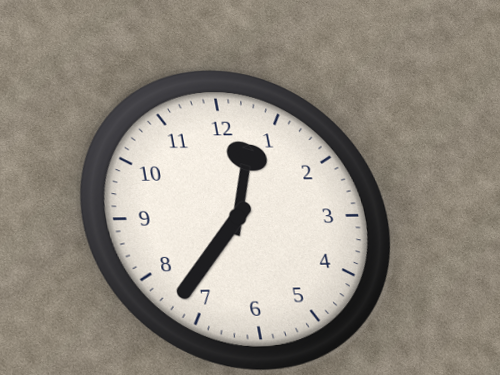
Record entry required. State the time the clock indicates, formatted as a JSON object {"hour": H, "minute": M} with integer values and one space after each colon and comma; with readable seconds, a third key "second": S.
{"hour": 12, "minute": 37}
